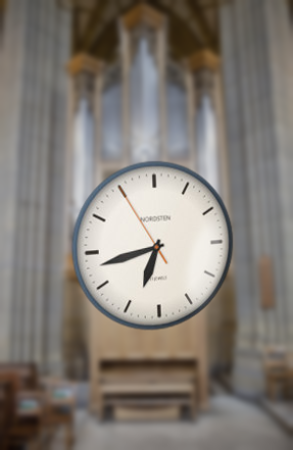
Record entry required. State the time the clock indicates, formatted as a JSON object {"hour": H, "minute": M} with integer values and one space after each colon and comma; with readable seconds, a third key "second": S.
{"hour": 6, "minute": 42, "second": 55}
